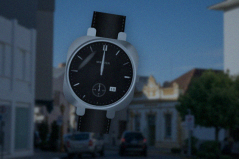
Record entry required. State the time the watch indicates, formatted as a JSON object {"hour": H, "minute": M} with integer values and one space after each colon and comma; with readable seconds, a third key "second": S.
{"hour": 12, "minute": 0}
